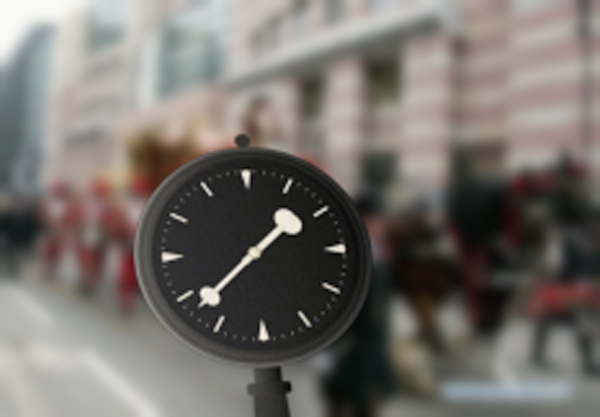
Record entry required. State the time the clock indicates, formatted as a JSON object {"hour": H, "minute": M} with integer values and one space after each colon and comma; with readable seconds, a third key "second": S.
{"hour": 1, "minute": 38}
